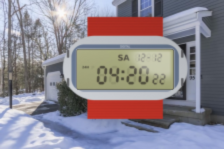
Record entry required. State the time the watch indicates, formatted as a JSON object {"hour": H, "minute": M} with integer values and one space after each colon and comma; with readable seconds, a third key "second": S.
{"hour": 4, "minute": 20, "second": 22}
